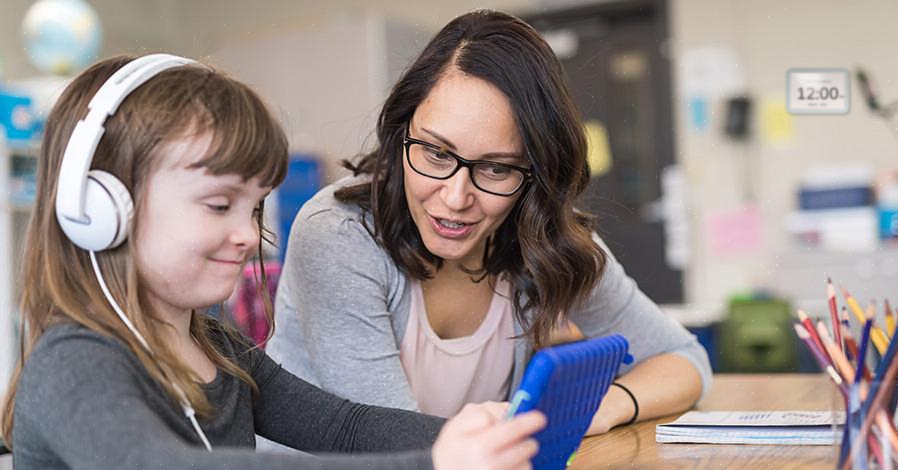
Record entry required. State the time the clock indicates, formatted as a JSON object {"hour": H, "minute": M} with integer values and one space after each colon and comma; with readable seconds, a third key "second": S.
{"hour": 12, "minute": 0}
